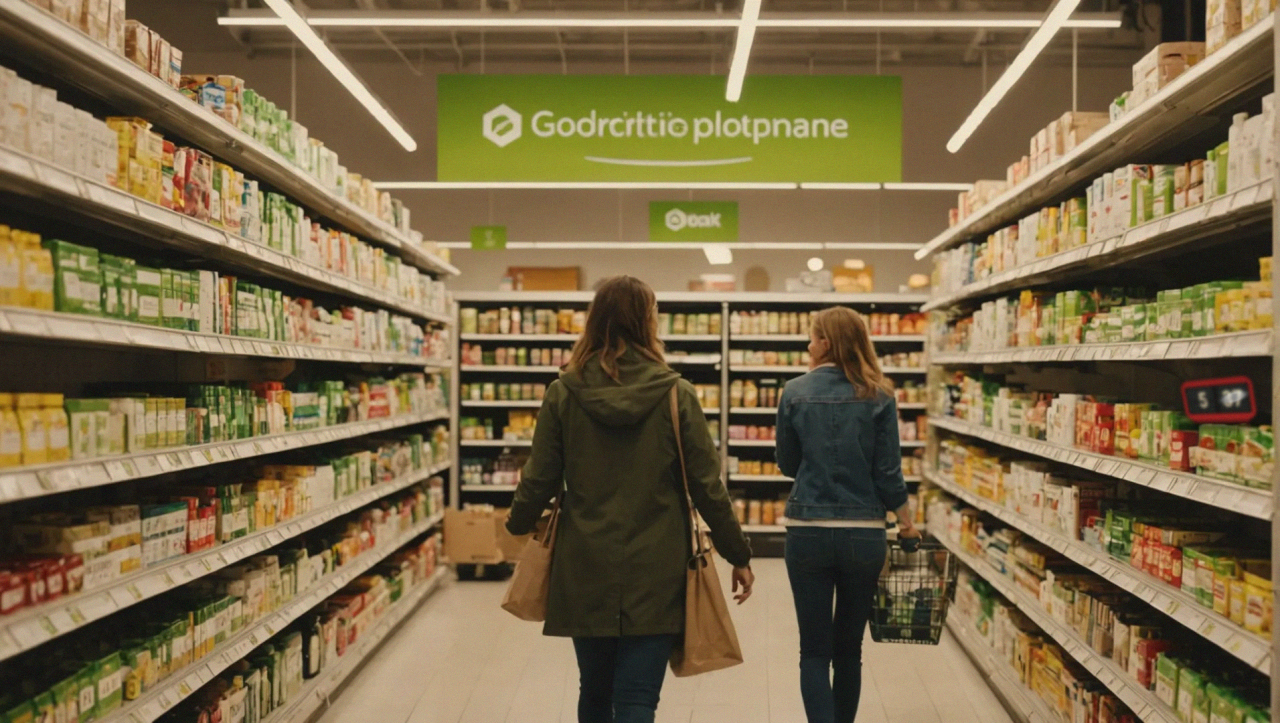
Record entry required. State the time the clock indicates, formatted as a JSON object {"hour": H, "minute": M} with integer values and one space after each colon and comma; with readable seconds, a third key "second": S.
{"hour": 5, "minute": 37}
